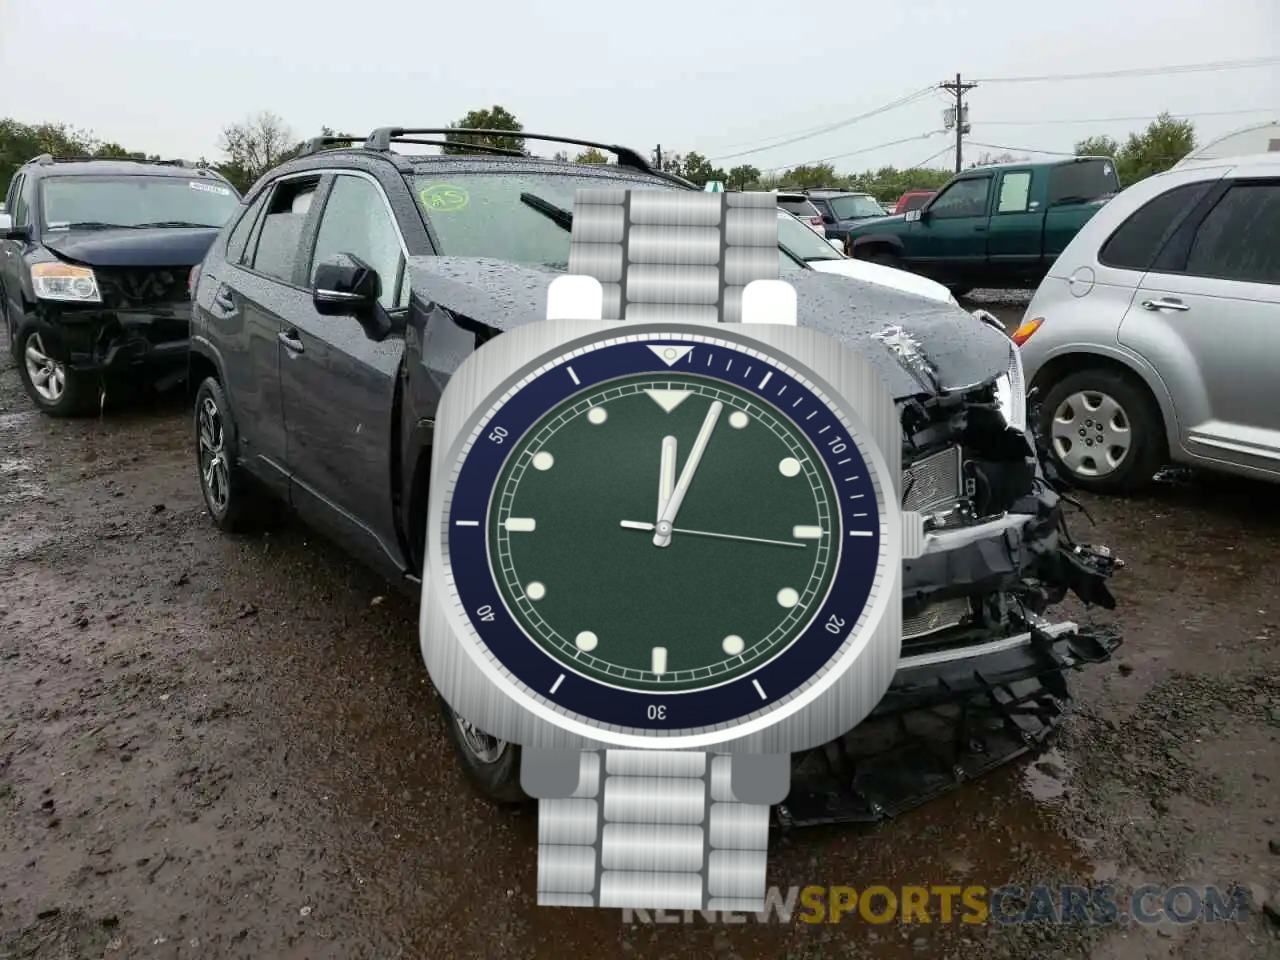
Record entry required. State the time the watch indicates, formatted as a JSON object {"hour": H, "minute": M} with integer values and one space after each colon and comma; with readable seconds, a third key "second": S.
{"hour": 12, "minute": 3, "second": 16}
